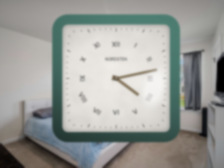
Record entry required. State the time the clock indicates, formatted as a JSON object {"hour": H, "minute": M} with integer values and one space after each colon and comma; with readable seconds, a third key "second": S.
{"hour": 4, "minute": 13}
